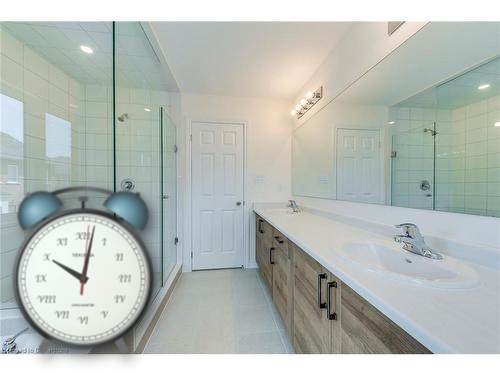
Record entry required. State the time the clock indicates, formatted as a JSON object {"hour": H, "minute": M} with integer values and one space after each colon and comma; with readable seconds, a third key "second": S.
{"hour": 10, "minute": 2, "second": 1}
